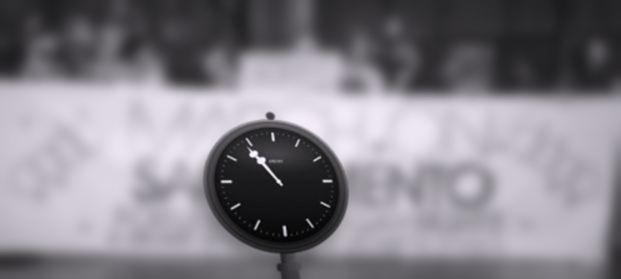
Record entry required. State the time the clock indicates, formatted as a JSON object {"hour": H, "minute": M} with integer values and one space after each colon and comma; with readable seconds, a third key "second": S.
{"hour": 10, "minute": 54}
